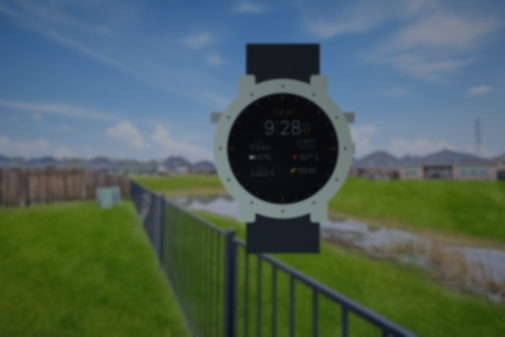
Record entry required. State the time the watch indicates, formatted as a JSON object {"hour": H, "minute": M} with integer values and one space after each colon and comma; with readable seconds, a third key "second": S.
{"hour": 9, "minute": 28}
